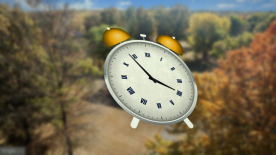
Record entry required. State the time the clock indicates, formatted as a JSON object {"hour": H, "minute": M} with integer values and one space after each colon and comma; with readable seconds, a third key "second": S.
{"hour": 3, "minute": 54}
